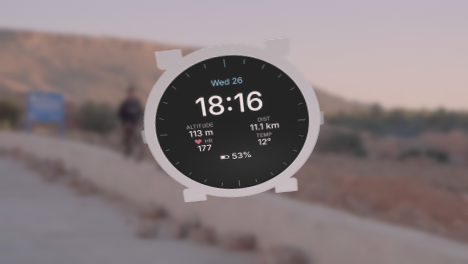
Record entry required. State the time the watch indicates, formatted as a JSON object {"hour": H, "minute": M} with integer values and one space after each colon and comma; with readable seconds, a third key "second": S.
{"hour": 18, "minute": 16}
